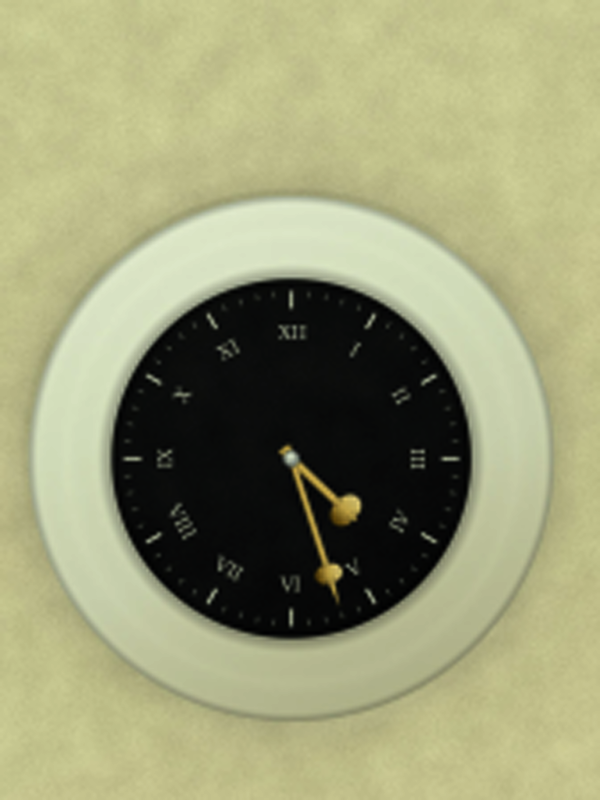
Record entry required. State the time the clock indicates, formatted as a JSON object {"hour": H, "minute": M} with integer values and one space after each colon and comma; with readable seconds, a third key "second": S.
{"hour": 4, "minute": 27}
